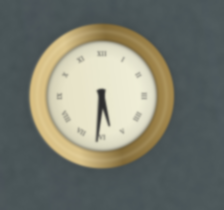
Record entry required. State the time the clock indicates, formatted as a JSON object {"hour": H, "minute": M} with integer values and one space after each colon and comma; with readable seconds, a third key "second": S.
{"hour": 5, "minute": 31}
